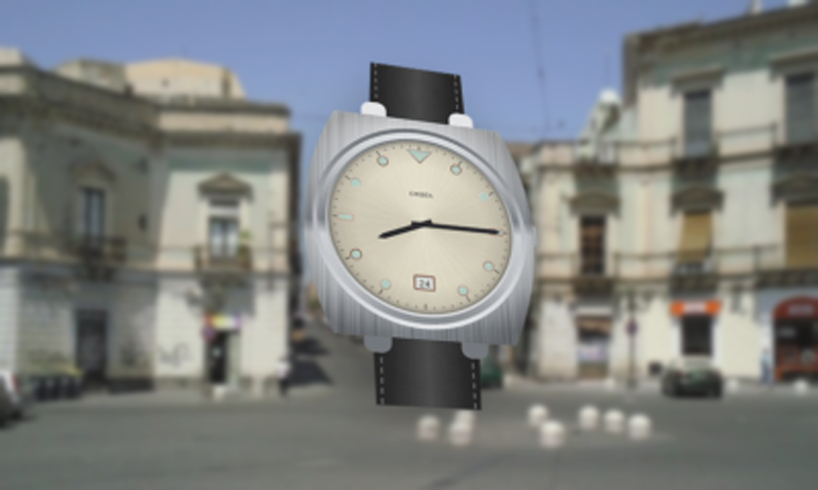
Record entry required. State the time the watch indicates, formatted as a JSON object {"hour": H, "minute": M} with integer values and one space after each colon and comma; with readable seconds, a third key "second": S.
{"hour": 8, "minute": 15}
